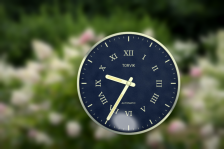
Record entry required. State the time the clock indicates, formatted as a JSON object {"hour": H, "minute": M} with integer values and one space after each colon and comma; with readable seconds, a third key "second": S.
{"hour": 9, "minute": 35}
